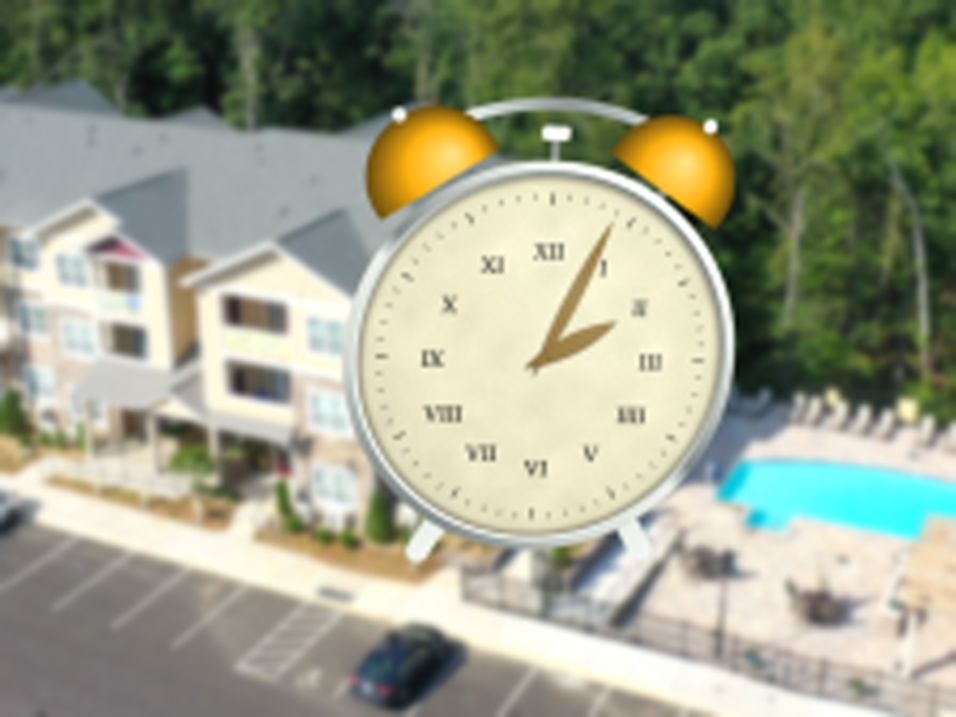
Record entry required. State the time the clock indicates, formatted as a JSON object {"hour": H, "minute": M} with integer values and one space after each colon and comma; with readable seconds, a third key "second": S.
{"hour": 2, "minute": 4}
